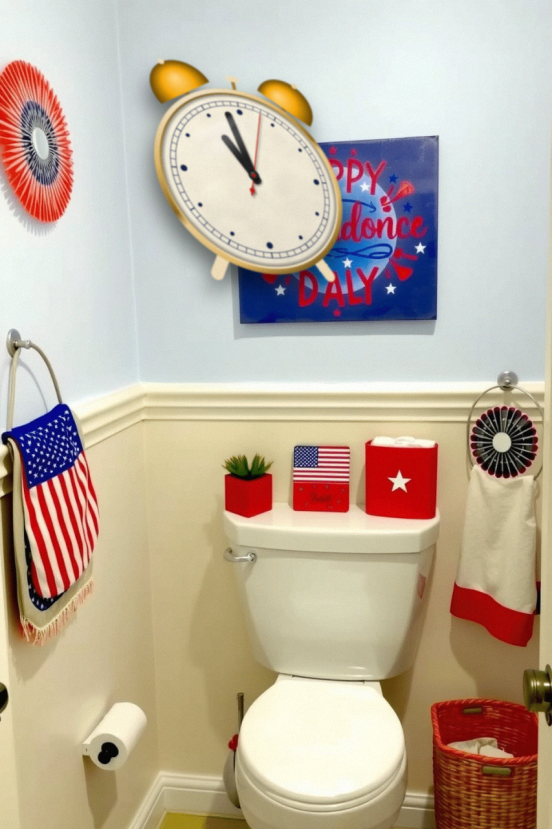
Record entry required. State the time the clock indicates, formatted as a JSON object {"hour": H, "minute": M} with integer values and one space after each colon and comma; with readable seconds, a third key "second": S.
{"hour": 10, "minute": 58, "second": 3}
